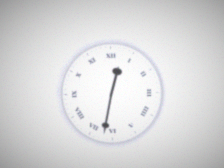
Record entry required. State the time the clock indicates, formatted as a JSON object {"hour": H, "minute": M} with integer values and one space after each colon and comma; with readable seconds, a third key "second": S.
{"hour": 12, "minute": 32}
